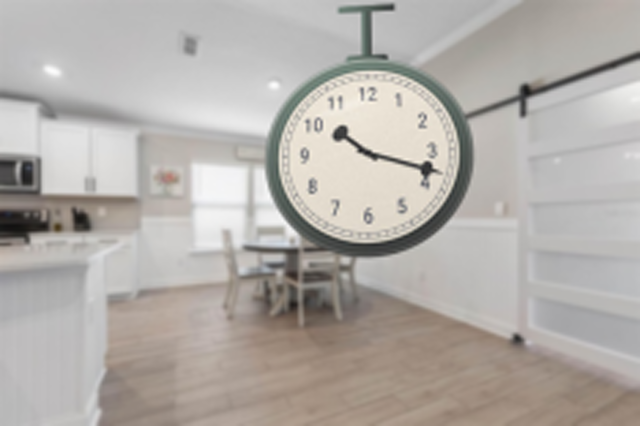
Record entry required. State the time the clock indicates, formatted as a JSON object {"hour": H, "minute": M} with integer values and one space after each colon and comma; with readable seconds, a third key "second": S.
{"hour": 10, "minute": 18}
